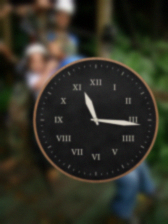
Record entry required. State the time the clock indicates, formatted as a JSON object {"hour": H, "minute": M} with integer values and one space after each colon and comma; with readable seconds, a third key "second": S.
{"hour": 11, "minute": 16}
